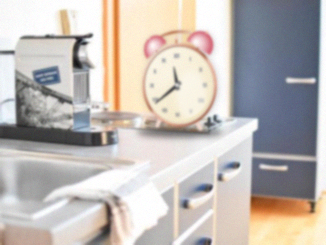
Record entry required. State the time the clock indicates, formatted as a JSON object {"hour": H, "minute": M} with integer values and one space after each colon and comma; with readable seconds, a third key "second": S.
{"hour": 11, "minute": 39}
